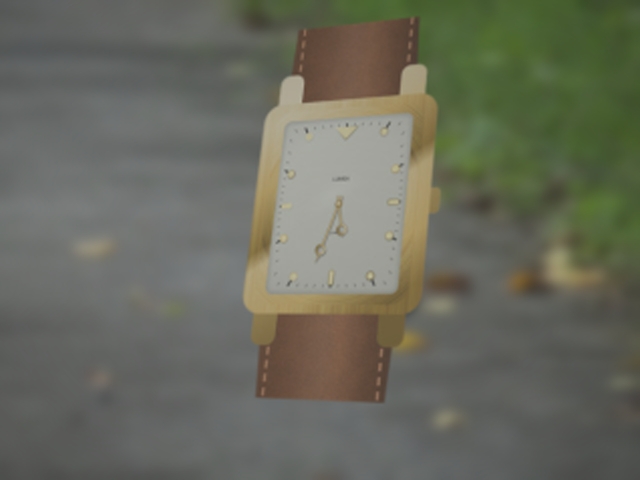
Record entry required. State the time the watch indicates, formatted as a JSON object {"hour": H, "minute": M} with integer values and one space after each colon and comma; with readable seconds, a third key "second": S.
{"hour": 5, "minute": 33}
